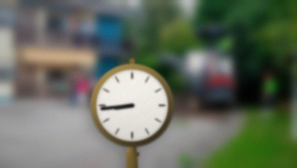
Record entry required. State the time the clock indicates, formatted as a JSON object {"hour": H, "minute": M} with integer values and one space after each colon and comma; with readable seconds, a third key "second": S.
{"hour": 8, "minute": 44}
